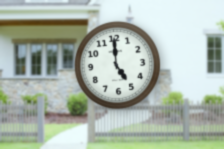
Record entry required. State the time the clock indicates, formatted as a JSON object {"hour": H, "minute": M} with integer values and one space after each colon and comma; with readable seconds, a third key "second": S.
{"hour": 5, "minute": 0}
